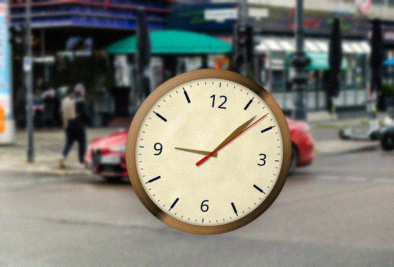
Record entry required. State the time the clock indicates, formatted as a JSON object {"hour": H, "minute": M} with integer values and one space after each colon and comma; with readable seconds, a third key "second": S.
{"hour": 9, "minute": 7, "second": 8}
